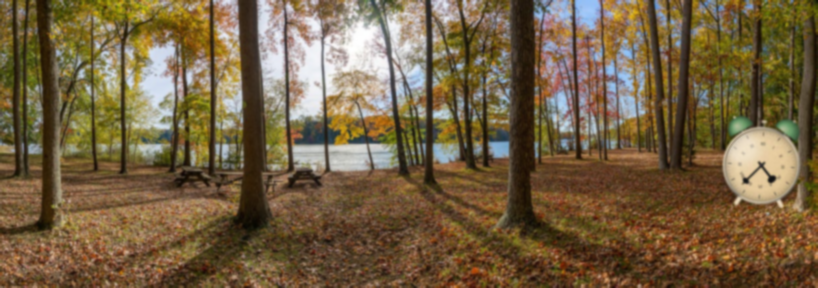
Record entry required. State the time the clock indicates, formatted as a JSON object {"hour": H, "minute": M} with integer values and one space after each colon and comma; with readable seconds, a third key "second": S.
{"hour": 4, "minute": 37}
